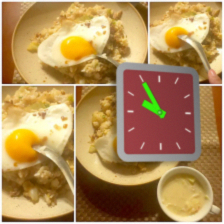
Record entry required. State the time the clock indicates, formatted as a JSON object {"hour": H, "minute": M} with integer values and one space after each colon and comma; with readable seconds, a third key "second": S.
{"hour": 9, "minute": 55}
